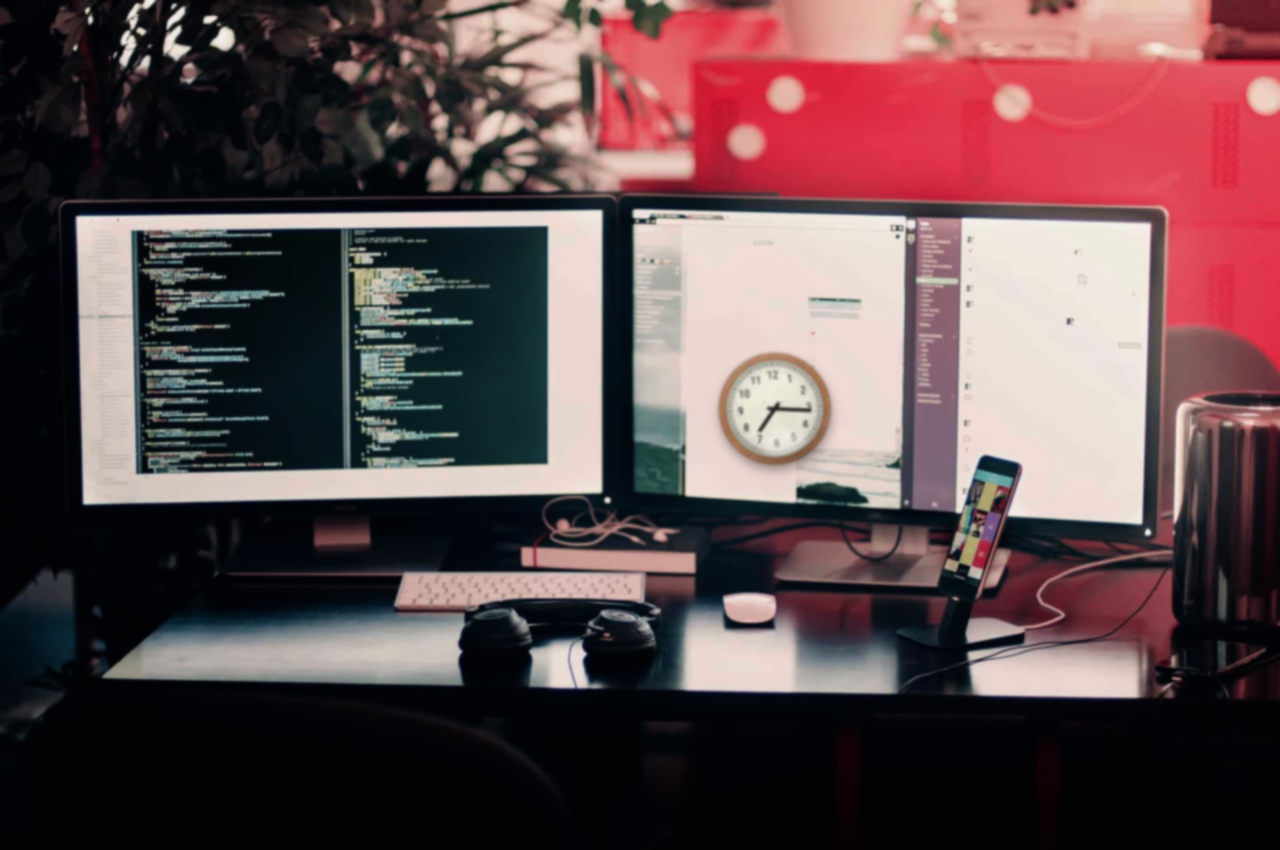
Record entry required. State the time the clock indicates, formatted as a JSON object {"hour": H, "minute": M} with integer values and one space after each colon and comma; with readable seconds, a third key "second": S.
{"hour": 7, "minute": 16}
